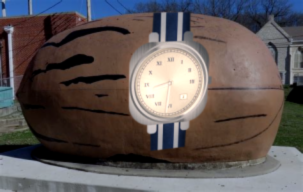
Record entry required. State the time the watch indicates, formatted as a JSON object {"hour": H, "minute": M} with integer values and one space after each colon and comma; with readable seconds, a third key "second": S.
{"hour": 8, "minute": 31}
